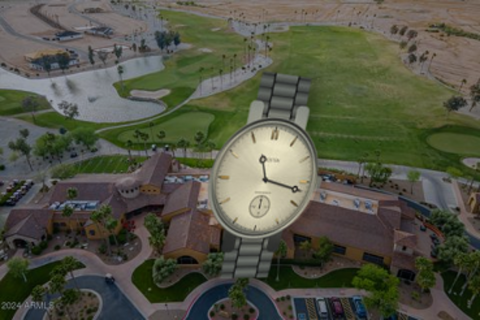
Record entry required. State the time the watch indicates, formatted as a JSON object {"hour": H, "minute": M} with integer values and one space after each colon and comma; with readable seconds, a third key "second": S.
{"hour": 11, "minute": 17}
